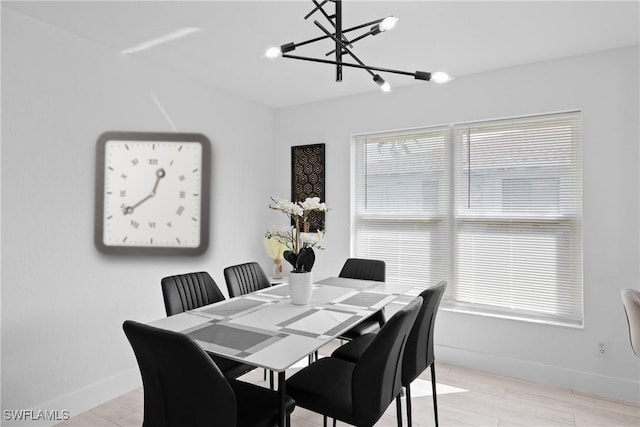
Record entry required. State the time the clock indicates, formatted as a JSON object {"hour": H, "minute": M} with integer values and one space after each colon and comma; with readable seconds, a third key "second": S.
{"hour": 12, "minute": 39}
